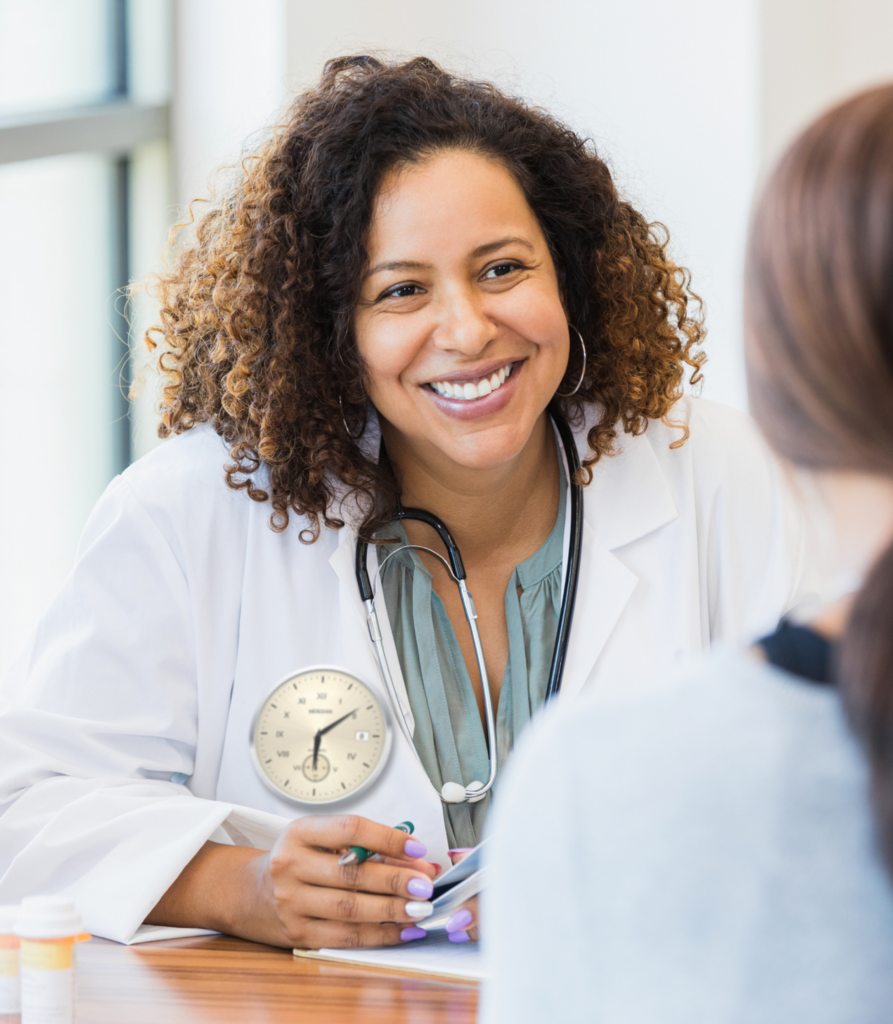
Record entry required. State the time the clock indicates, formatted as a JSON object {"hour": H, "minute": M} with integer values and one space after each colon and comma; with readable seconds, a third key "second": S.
{"hour": 6, "minute": 9}
